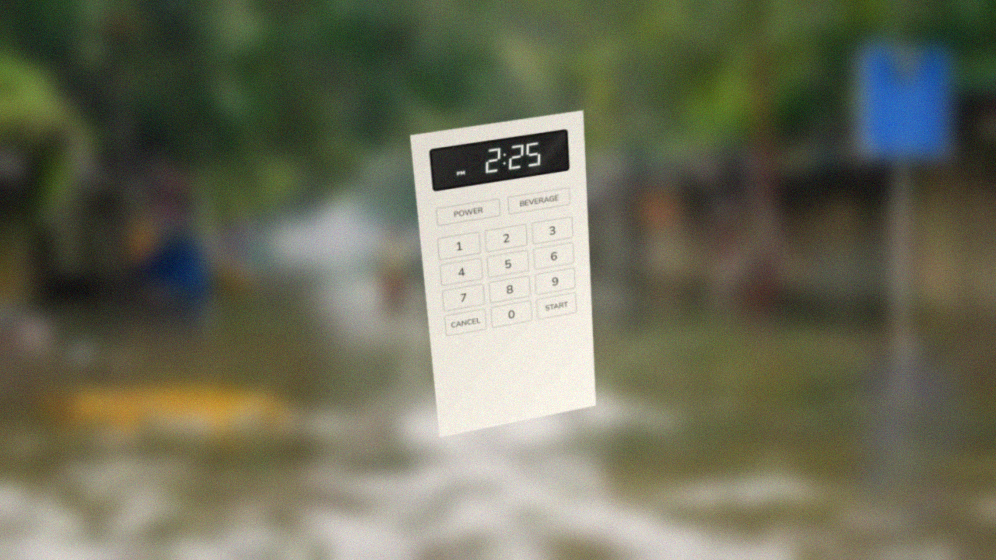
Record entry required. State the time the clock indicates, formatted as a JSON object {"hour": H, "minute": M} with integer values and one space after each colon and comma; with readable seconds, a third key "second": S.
{"hour": 2, "minute": 25}
